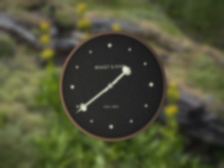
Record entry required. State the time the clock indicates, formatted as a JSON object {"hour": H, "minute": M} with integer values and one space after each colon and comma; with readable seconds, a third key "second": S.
{"hour": 1, "minute": 39}
